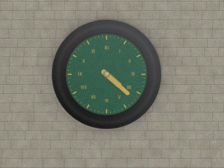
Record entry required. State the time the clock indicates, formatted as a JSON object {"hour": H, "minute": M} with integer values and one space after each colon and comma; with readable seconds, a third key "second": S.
{"hour": 4, "minute": 22}
